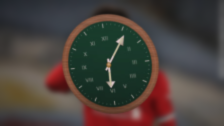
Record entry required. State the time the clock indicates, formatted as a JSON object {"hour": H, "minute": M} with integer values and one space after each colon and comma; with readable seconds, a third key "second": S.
{"hour": 6, "minute": 6}
